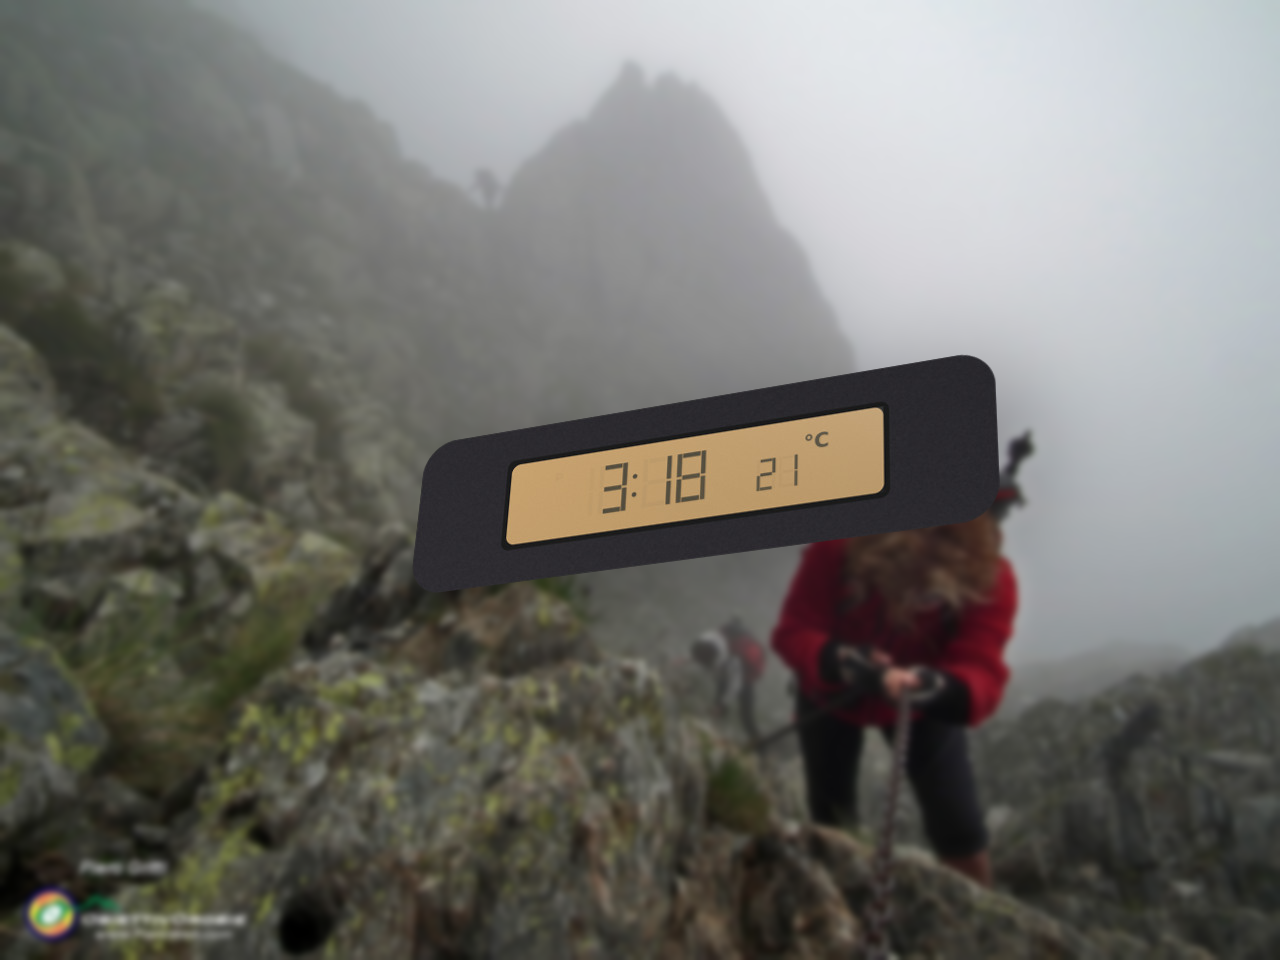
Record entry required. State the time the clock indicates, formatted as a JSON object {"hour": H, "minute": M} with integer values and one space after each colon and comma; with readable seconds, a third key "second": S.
{"hour": 3, "minute": 18}
